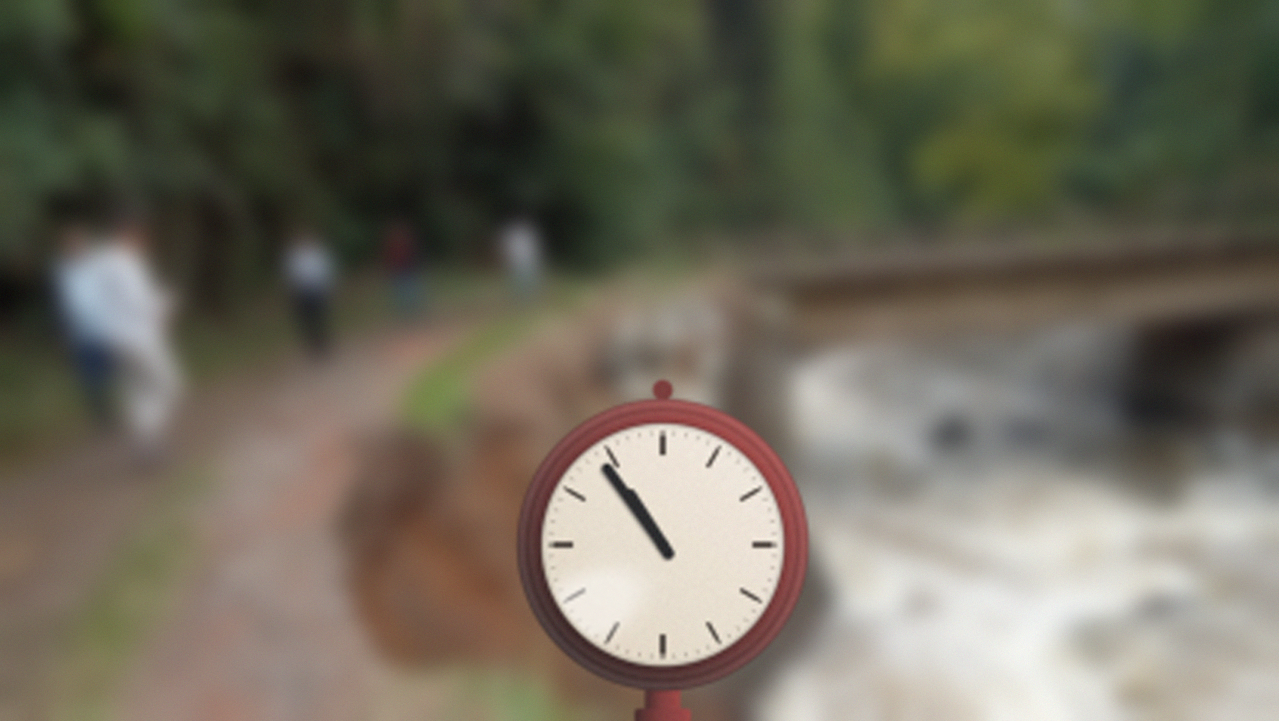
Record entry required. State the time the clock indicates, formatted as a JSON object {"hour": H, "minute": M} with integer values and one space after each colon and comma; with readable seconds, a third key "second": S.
{"hour": 10, "minute": 54}
